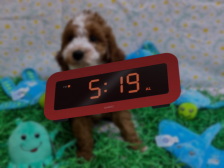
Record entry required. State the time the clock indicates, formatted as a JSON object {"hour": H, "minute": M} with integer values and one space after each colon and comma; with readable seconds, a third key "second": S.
{"hour": 5, "minute": 19}
